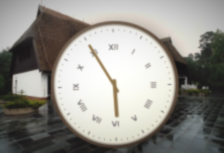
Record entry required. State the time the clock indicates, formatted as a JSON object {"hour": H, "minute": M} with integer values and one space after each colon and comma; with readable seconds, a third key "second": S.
{"hour": 5, "minute": 55}
